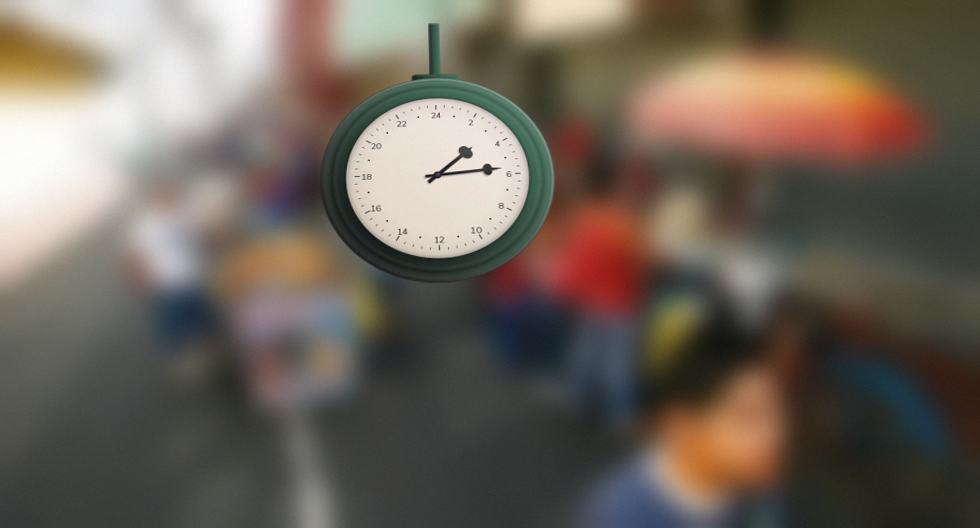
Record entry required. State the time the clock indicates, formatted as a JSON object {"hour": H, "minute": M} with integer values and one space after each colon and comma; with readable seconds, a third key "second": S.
{"hour": 3, "minute": 14}
